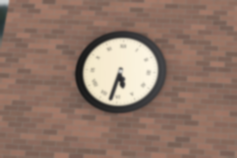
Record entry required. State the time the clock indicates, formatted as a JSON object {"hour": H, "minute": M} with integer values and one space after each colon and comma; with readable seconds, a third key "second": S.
{"hour": 5, "minute": 32}
